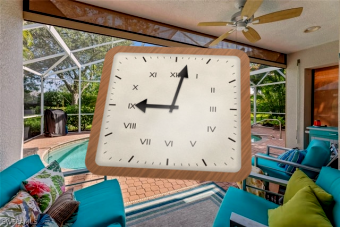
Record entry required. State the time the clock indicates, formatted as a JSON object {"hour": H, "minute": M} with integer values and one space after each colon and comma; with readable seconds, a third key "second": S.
{"hour": 9, "minute": 2}
